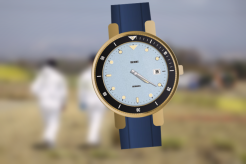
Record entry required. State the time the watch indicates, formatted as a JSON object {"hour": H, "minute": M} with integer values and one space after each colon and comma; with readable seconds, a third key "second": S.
{"hour": 4, "minute": 21}
